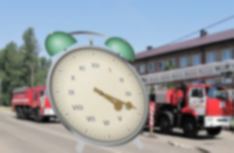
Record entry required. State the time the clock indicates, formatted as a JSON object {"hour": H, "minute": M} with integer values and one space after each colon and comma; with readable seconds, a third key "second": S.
{"hour": 4, "minute": 19}
